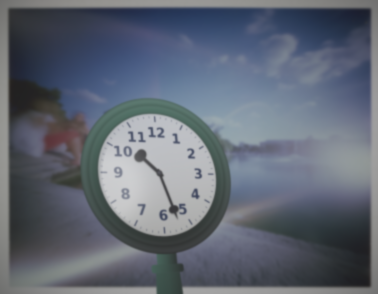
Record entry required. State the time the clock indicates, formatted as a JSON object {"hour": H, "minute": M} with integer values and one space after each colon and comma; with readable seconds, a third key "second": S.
{"hour": 10, "minute": 27}
